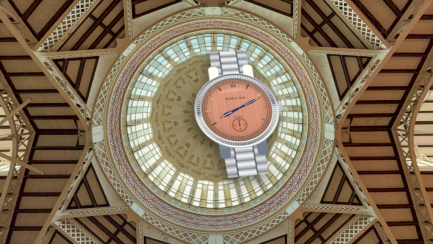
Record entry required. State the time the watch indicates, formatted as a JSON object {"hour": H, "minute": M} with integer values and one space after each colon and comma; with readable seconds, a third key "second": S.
{"hour": 8, "minute": 11}
